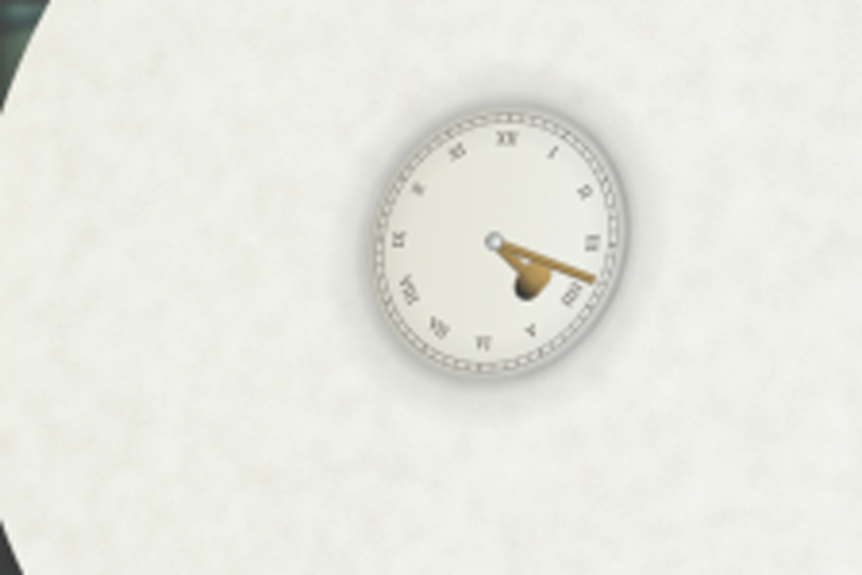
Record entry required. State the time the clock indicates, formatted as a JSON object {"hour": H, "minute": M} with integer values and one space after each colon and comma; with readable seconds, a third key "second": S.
{"hour": 4, "minute": 18}
